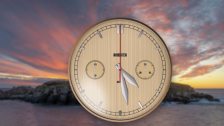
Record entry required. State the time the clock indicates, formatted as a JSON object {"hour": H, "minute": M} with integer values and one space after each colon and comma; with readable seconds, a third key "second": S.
{"hour": 4, "minute": 28}
